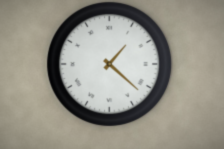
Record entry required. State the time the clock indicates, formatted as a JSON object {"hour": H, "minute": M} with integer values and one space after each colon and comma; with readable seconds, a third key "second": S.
{"hour": 1, "minute": 22}
